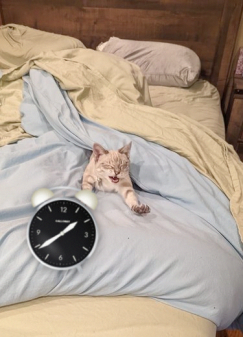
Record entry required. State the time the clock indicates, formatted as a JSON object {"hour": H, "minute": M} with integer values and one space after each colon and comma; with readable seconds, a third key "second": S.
{"hour": 1, "minute": 39}
